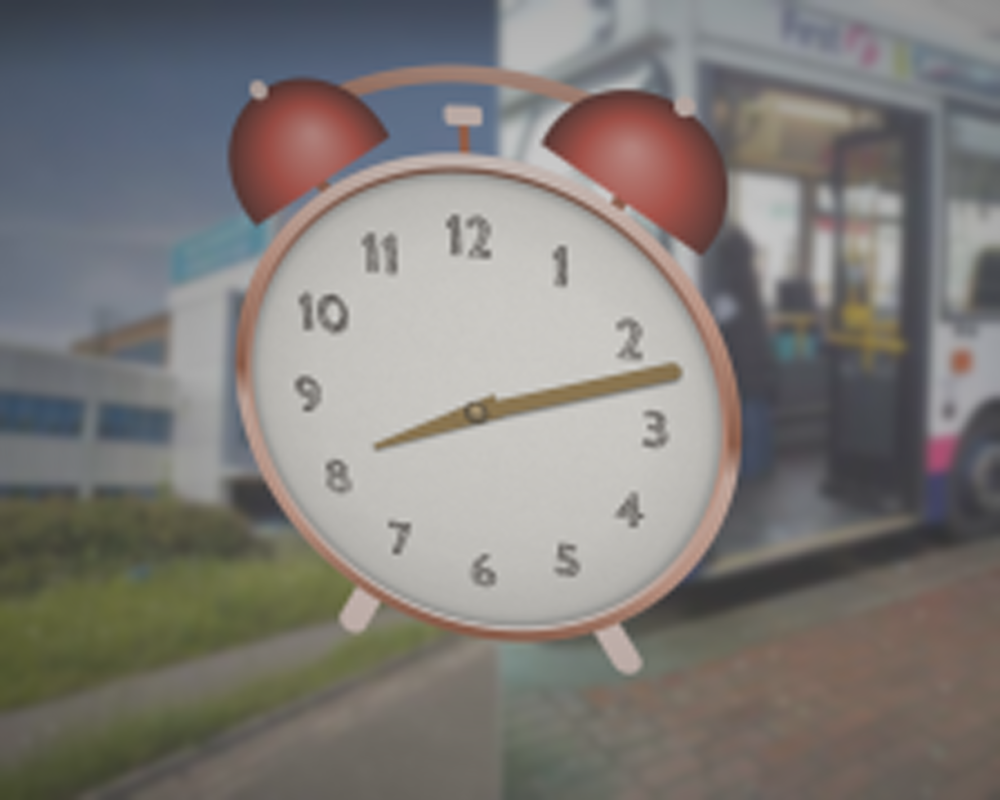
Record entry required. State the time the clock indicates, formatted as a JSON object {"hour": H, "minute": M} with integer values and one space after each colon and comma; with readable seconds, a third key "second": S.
{"hour": 8, "minute": 12}
